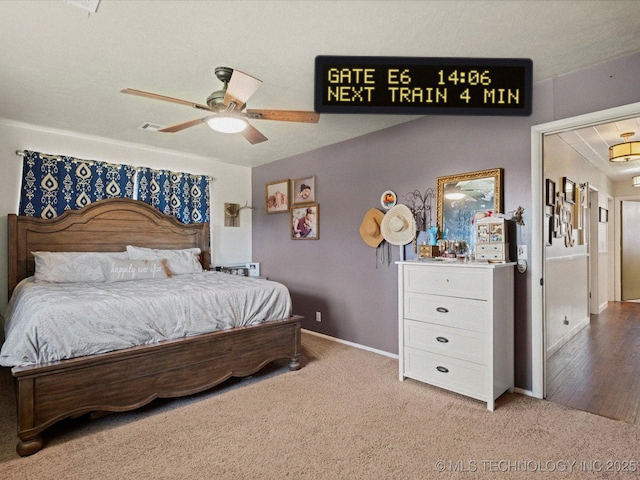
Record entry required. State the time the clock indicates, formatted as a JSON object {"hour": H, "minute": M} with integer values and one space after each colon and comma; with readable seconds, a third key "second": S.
{"hour": 14, "minute": 6}
